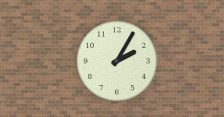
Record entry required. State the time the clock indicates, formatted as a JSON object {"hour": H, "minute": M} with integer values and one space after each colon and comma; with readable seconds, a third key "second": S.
{"hour": 2, "minute": 5}
